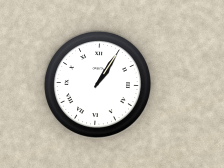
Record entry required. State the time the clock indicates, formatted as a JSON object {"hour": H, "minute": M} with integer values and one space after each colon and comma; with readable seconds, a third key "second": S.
{"hour": 1, "minute": 5}
